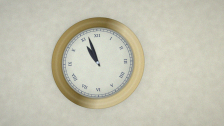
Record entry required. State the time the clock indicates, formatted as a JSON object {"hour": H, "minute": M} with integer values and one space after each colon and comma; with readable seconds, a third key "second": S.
{"hour": 10, "minute": 57}
